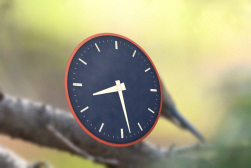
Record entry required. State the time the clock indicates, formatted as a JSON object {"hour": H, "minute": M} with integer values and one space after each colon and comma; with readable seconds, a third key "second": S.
{"hour": 8, "minute": 28}
